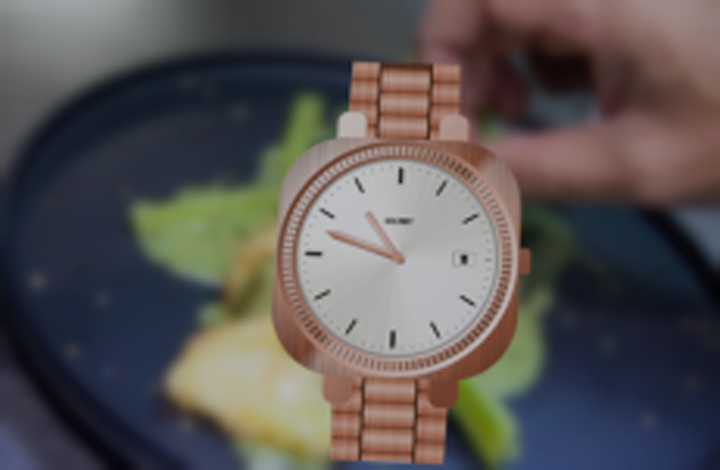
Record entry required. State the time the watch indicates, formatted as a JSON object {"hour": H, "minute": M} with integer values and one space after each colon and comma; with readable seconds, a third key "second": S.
{"hour": 10, "minute": 48}
